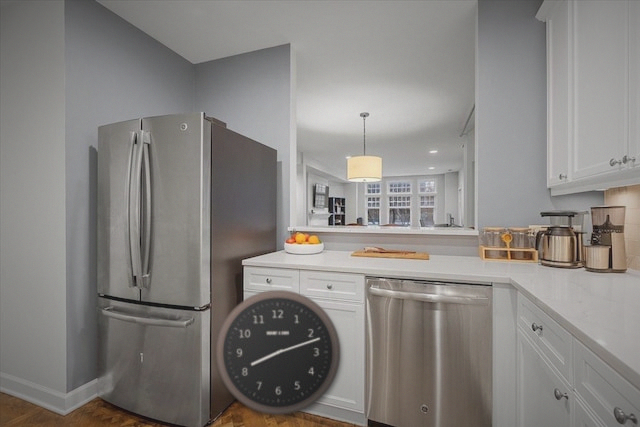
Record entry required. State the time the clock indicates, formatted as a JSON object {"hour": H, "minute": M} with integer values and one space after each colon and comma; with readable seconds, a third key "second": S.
{"hour": 8, "minute": 12}
